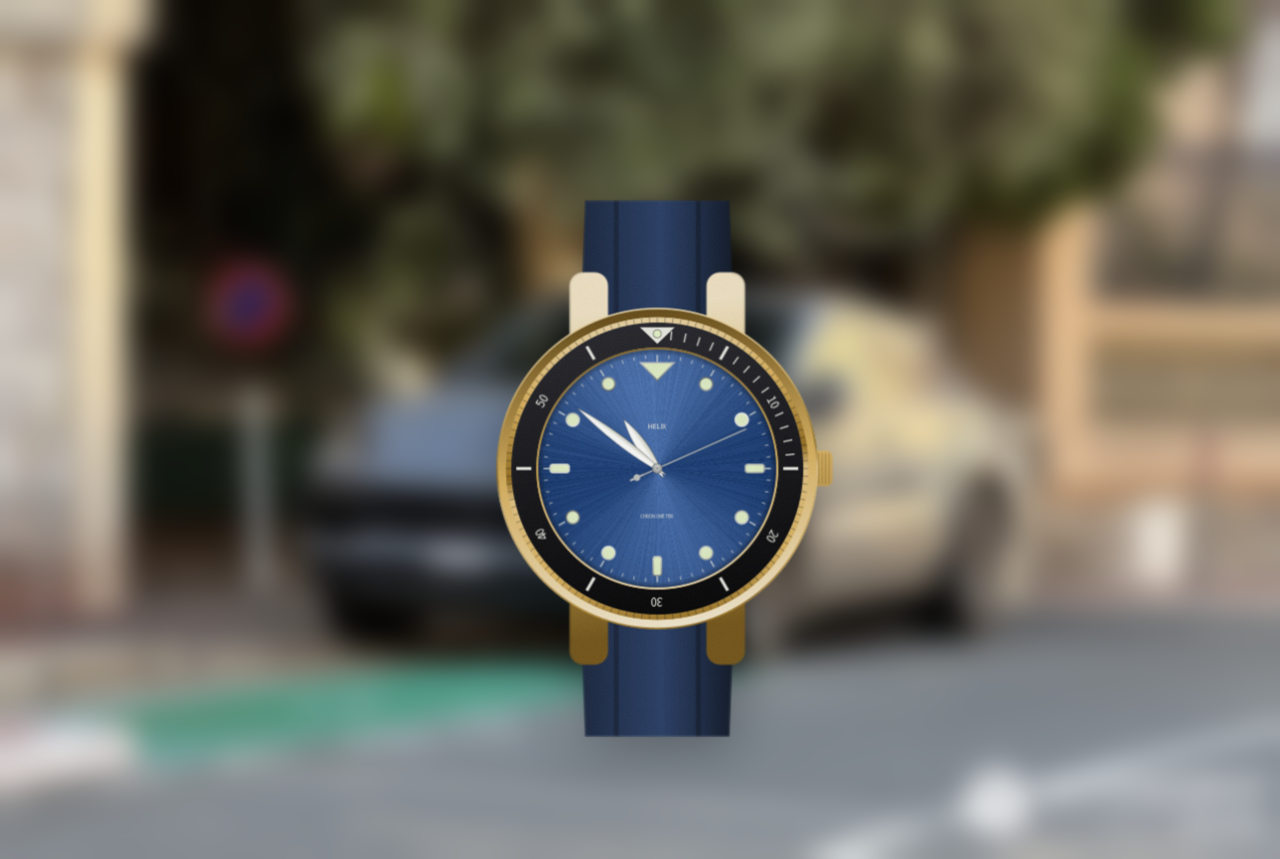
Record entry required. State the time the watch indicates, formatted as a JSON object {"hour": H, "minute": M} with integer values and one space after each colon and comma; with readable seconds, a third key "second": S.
{"hour": 10, "minute": 51, "second": 11}
